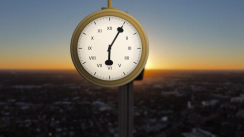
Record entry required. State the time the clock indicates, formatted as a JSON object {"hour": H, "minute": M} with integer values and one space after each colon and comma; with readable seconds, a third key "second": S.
{"hour": 6, "minute": 5}
